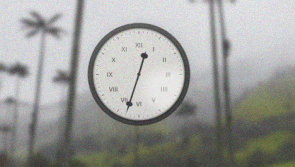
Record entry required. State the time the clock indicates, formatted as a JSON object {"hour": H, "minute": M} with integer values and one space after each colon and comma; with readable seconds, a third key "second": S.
{"hour": 12, "minute": 33}
